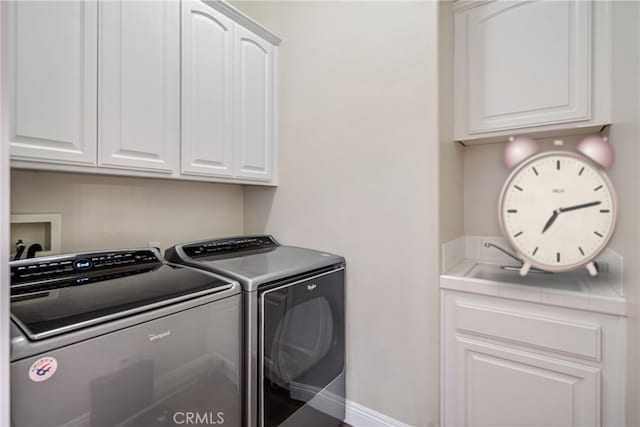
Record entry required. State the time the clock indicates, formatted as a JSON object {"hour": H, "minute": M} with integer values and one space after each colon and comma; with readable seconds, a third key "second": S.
{"hour": 7, "minute": 13}
